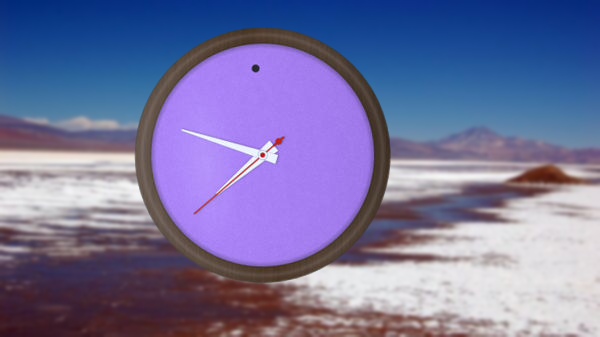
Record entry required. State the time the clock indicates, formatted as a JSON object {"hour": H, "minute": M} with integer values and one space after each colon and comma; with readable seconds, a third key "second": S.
{"hour": 7, "minute": 48, "second": 39}
